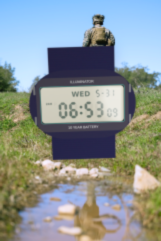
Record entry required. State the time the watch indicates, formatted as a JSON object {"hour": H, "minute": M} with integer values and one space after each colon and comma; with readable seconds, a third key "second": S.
{"hour": 6, "minute": 53, "second": 9}
